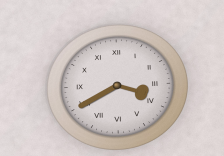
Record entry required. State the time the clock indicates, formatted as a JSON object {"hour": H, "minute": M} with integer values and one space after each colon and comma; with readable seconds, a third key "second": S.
{"hour": 3, "minute": 40}
